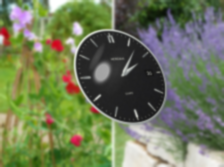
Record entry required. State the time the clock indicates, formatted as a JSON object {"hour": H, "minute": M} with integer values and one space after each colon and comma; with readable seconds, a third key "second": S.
{"hour": 2, "minute": 7}
